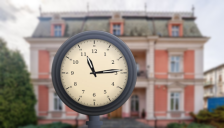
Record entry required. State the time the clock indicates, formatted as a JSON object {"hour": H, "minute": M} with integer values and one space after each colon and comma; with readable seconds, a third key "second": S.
{"hour": 11, "minute": 14}
